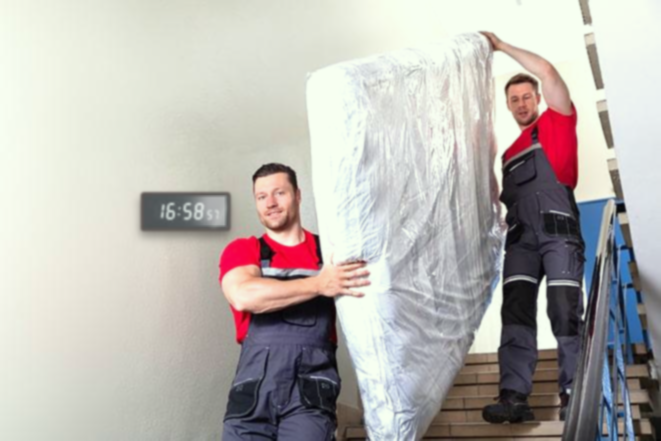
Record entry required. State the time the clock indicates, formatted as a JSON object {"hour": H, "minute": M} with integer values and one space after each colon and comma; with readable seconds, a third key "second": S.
{"hour": 16, "minute": 58}
